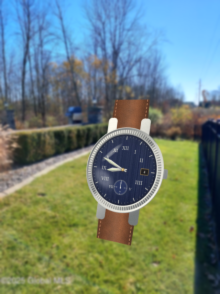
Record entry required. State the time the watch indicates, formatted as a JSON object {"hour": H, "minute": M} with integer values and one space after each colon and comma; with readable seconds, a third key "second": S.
{"hour": 8, "minute": 49}
